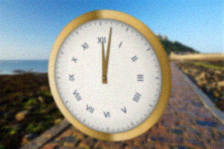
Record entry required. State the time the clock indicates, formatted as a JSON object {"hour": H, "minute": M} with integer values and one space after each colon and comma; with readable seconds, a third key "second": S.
{"hour": 12, "minute": 2}
